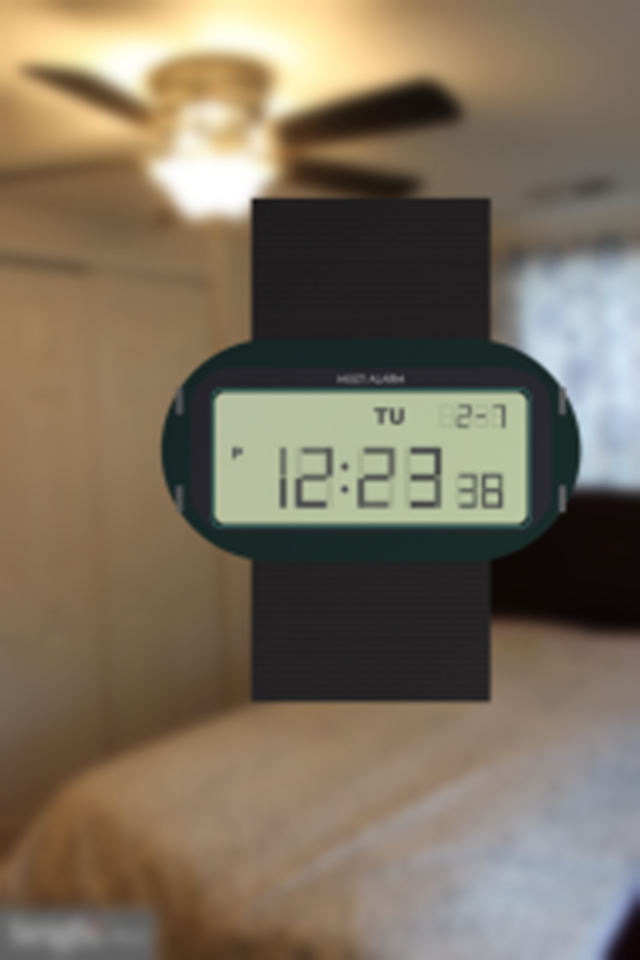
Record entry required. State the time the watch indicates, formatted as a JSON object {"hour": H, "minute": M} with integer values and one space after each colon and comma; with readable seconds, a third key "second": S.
{"hour": 12, "minute": 23, "second": 38}
